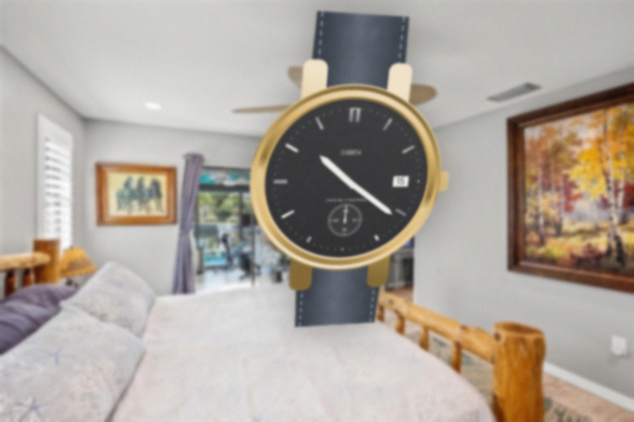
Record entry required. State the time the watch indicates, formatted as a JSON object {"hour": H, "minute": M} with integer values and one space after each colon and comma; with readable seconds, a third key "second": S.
{"hour": 10, "minute": 21}
